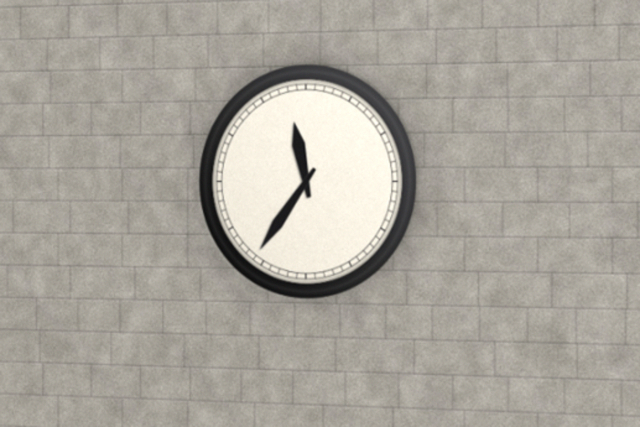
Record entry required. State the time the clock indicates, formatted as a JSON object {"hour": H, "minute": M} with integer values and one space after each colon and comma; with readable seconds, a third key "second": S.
{"hour": 11, "minute": 36}
